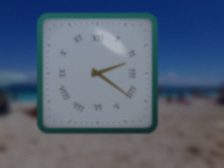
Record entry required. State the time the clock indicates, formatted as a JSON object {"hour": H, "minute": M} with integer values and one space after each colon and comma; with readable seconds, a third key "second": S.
{"hour": 2, "minute": 21}
